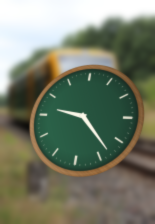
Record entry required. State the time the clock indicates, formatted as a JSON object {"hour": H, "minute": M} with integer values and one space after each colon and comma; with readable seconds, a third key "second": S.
{"hour": 9, "minute": 23}
